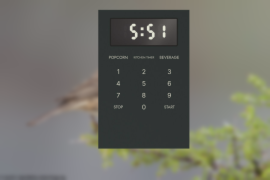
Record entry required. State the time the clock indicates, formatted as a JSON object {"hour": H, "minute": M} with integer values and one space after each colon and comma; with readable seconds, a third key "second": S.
{"hour": 5, "minute": 51}
